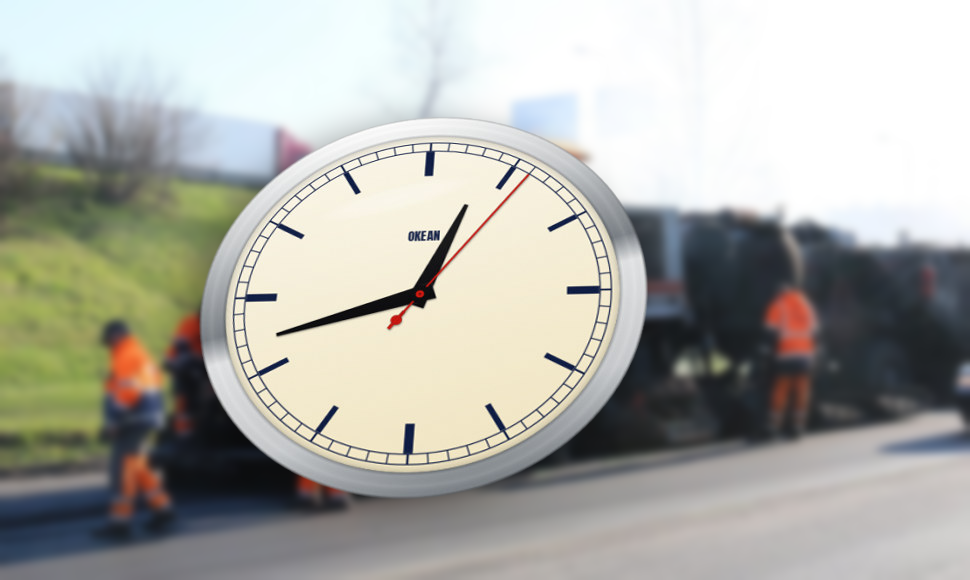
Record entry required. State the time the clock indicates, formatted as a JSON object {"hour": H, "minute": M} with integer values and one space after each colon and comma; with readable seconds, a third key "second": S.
{"hour": 12, "minute": 42, "second": 6}
